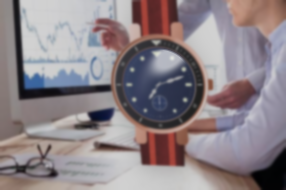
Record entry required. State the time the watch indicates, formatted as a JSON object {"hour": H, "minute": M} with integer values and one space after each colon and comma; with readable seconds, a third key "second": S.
{"hour": 7, "minute": 12}
